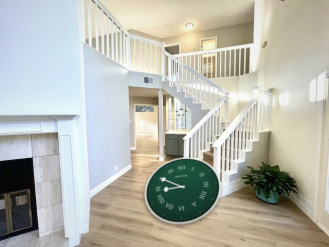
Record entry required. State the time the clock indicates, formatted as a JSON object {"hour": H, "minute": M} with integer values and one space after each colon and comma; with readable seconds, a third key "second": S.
{"hour": 8, "minute": 50}
